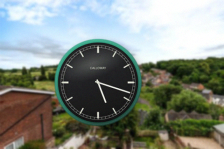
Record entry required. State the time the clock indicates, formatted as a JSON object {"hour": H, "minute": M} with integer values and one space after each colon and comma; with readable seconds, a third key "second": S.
{"hour": 5, "minute": 18}
